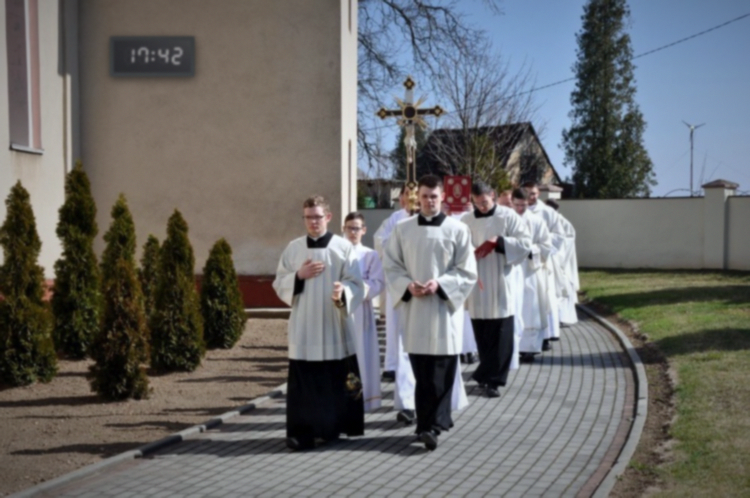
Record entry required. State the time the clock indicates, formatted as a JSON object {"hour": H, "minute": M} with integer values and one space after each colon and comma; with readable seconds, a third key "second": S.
{"hour": 17, "minute": 42}
